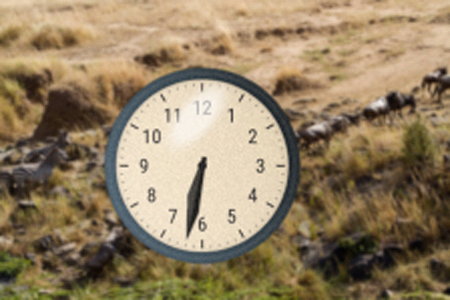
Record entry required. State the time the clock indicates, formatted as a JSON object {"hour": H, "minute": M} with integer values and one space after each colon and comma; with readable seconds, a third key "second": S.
{"hour": 6, "minute": 32}
